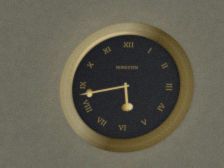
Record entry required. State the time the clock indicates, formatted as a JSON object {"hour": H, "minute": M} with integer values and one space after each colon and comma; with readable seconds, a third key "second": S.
{"hour": 5, "minute": 43}
